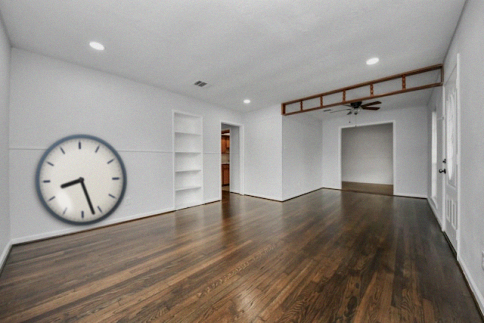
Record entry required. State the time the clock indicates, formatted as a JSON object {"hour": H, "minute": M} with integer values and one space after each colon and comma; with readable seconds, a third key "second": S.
{"hour": 8, "minute": 27}
